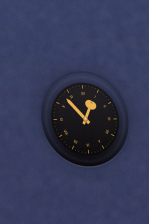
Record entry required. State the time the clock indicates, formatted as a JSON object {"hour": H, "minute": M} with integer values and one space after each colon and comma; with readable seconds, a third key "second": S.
{"hour": 12, "minute": 53}
